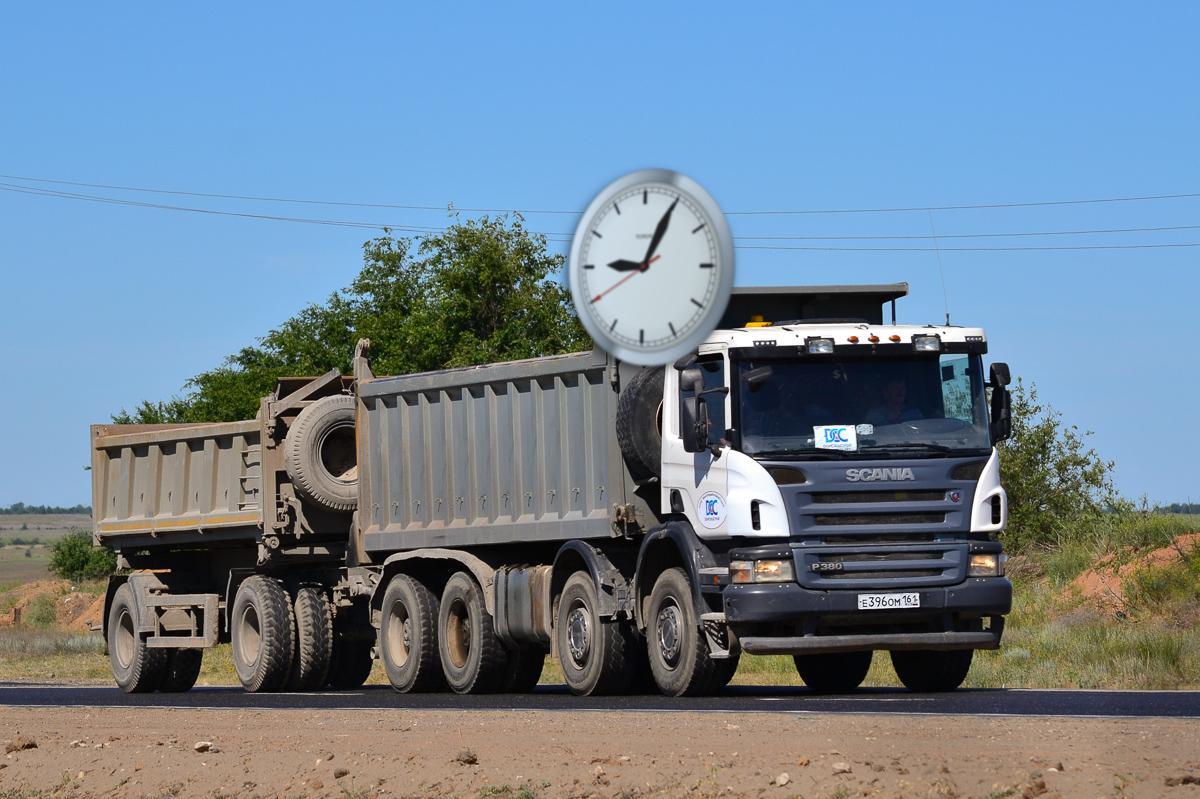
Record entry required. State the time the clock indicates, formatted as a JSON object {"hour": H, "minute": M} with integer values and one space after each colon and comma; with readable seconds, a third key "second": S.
{"hour": 9, "minute": 4, "second": 40}
